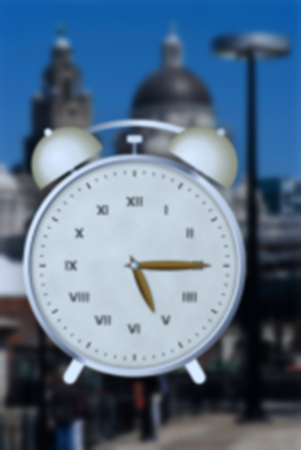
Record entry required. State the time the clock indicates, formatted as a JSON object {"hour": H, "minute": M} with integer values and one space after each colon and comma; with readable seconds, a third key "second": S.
{"hour": 5, "minute": 15}
